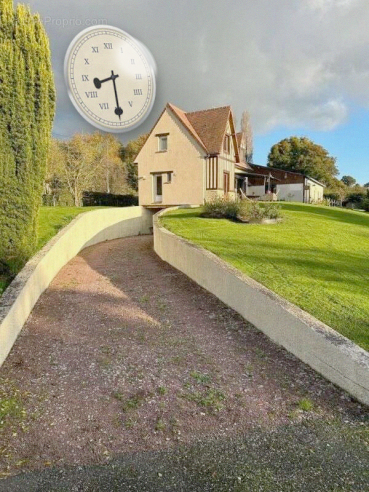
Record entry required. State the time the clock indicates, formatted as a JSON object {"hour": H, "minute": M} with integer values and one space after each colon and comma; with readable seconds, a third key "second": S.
{"hour": 8, "minute": 30}
